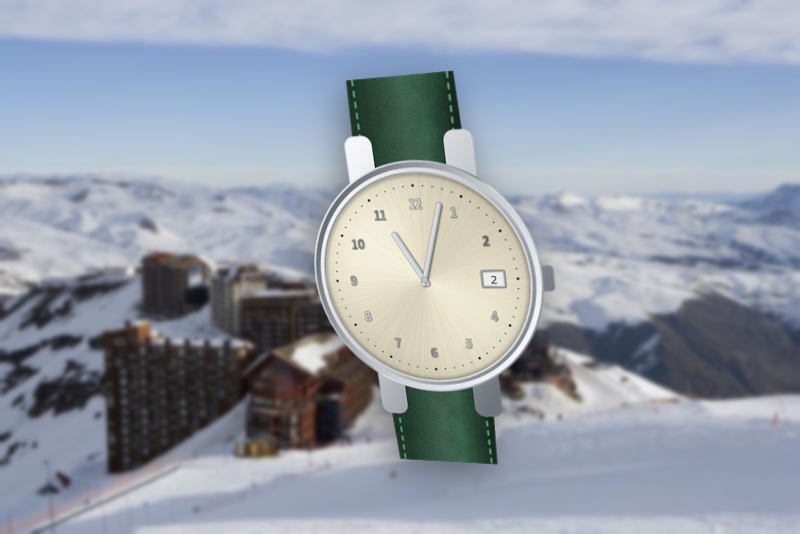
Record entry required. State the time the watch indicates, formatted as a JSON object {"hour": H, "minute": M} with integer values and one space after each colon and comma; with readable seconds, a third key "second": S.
{"hour": 11, "minute": 3}
